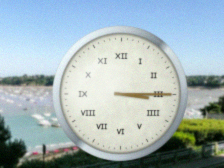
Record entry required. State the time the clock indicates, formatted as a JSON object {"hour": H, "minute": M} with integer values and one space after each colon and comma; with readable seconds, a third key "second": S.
{"hour": 3, "minute": 15}
